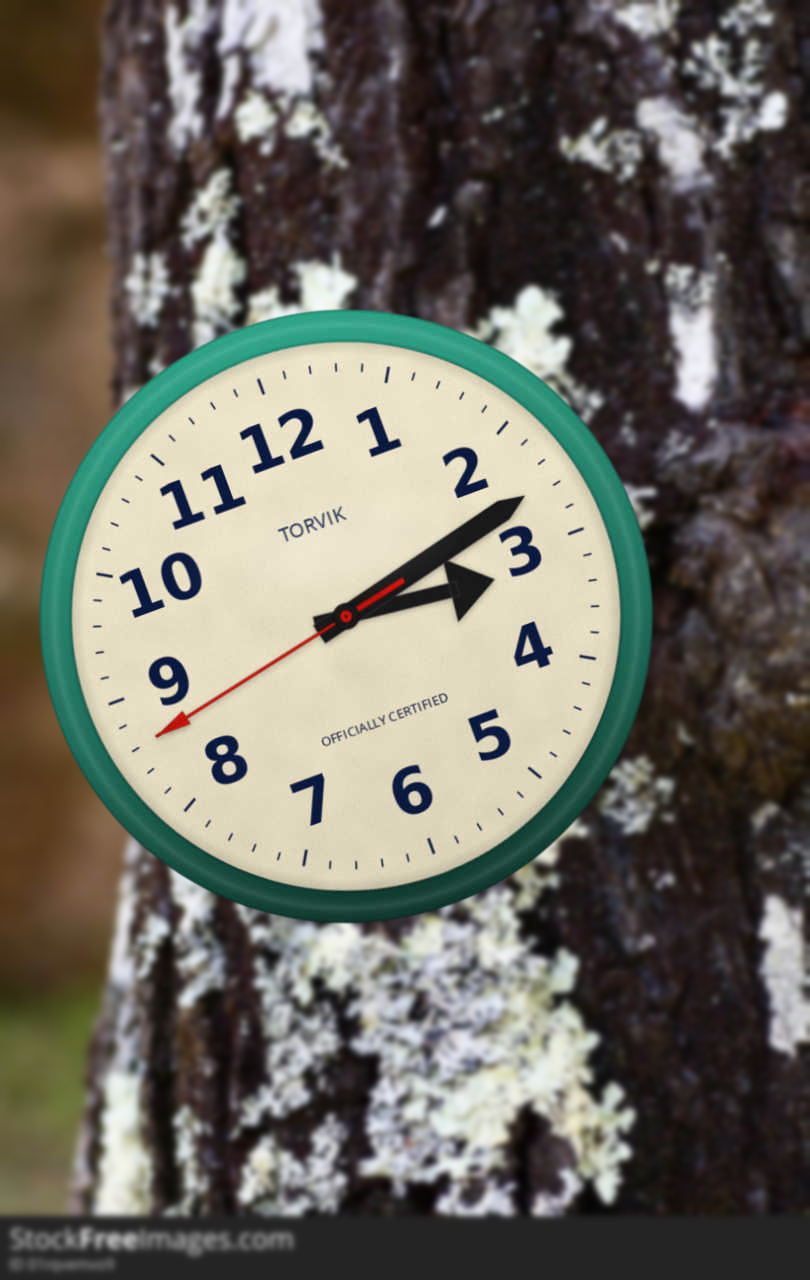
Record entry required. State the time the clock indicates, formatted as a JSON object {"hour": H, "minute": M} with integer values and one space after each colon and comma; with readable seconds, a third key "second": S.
{"hour": 3, "minute": 12, "second": 43}
